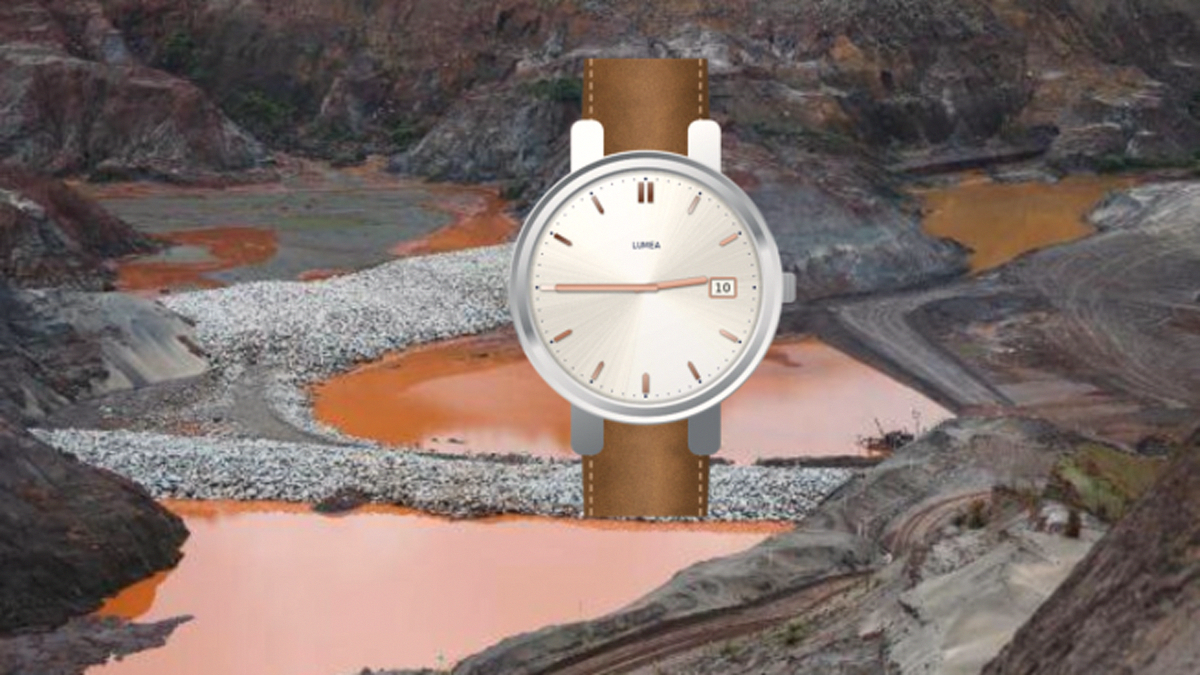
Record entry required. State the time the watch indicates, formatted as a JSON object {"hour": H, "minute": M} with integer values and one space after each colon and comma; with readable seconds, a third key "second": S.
{"hour": 2, "minute": 45}
